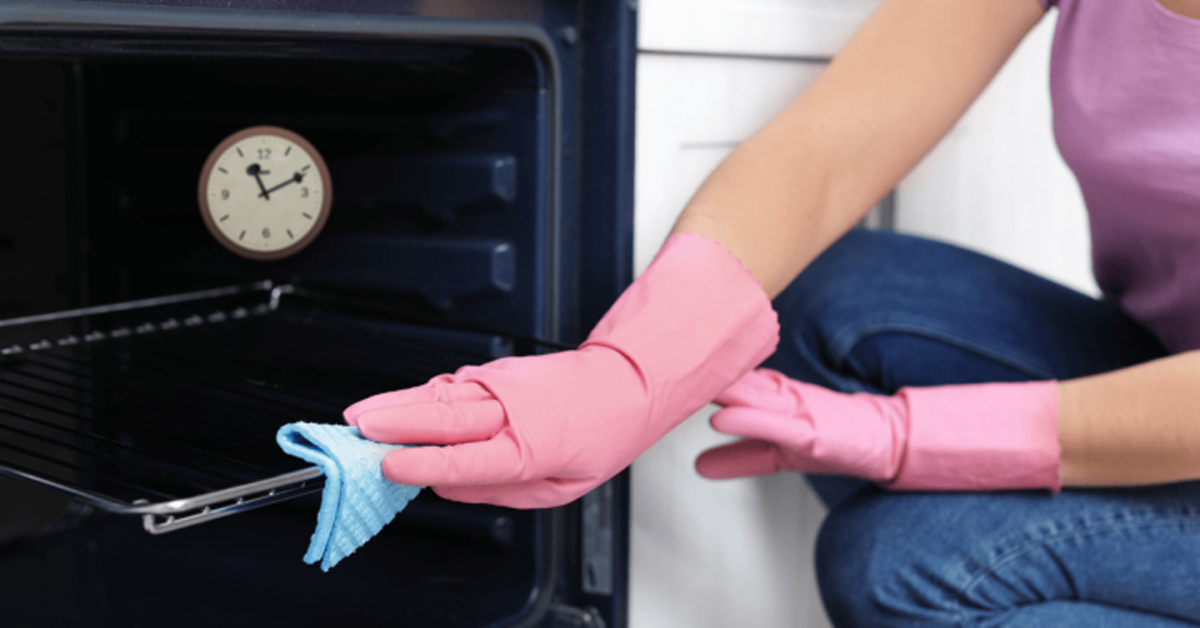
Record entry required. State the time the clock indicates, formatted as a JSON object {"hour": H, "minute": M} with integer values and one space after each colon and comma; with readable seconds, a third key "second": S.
{"hour": 11, "minute": 11}
